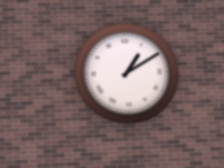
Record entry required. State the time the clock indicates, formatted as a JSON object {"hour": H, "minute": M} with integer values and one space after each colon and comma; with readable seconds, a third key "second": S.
{"hour": 1, "minute": 10}
